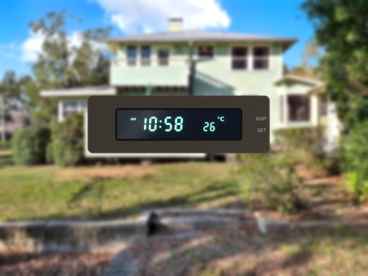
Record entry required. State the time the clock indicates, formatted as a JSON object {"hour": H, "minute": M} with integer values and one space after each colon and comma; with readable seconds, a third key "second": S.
{"hour": 10, "minute": 58}
